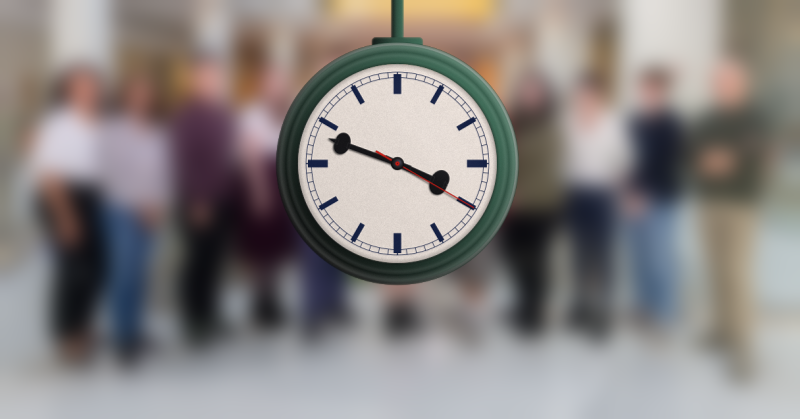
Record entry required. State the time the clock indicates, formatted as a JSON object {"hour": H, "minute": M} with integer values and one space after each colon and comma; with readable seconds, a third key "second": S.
{"hour": 3, "minute": 48, "second": 20}
